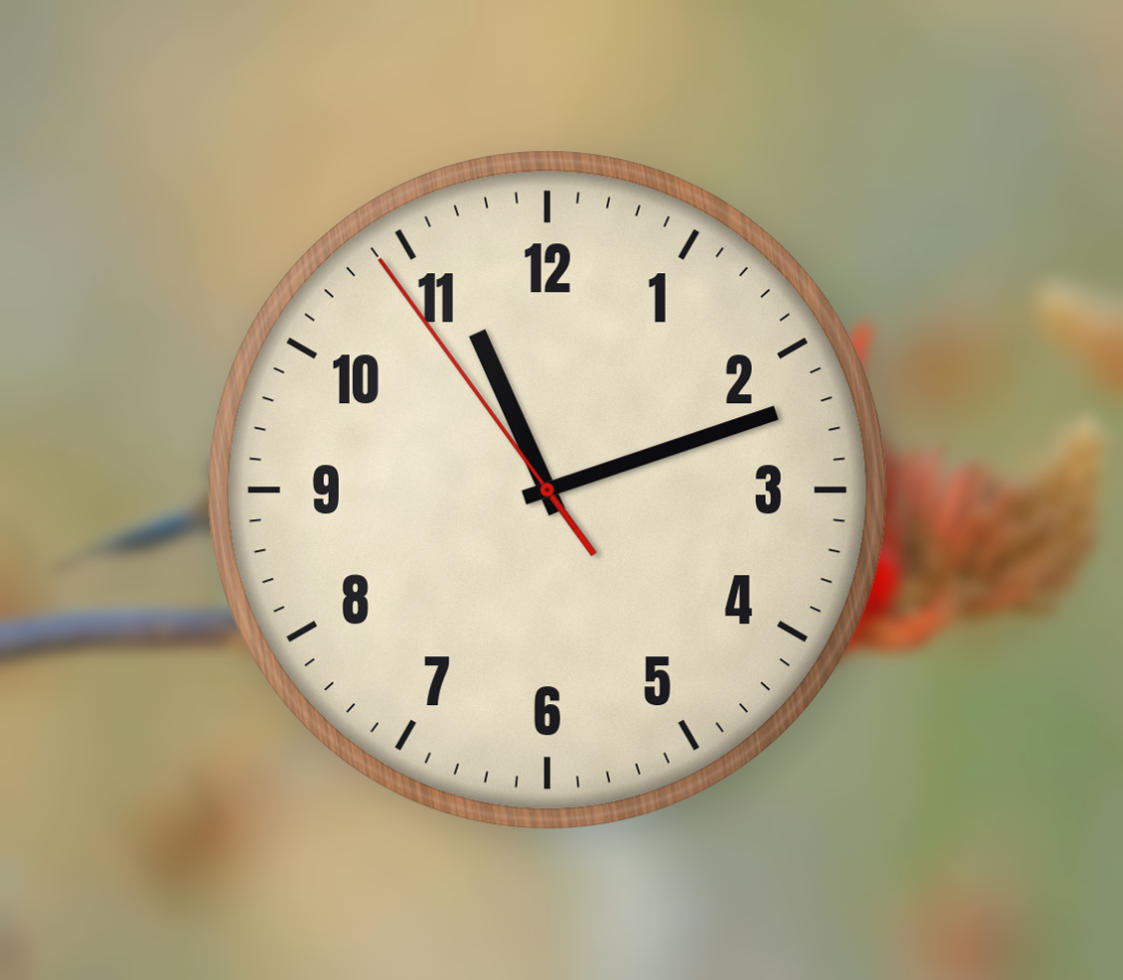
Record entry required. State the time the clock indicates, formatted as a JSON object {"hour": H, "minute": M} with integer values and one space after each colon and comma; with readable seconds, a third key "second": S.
{"hour": 11, "minute": 11, "second": 54}
